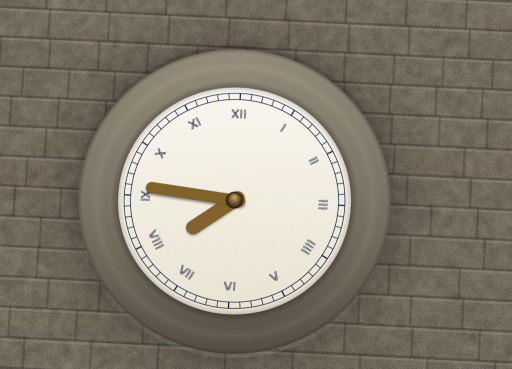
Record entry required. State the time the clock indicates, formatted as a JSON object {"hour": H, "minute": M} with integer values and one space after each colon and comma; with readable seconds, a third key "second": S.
{"hour": 7, "minute": 46}
